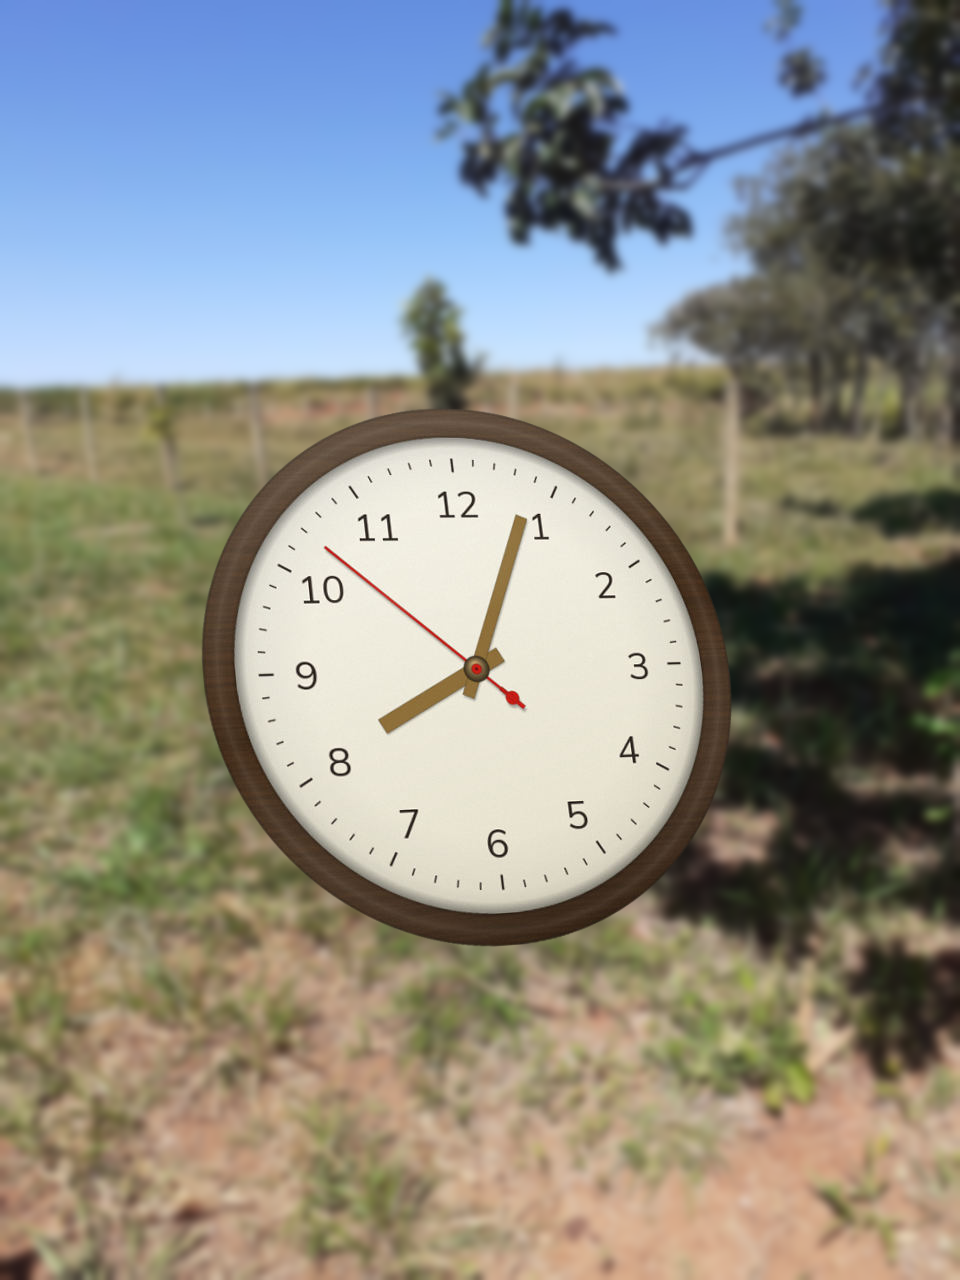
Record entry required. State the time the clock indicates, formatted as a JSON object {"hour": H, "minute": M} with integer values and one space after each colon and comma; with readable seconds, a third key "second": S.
{"hour": 8, "minute": 3, "second": 52}
